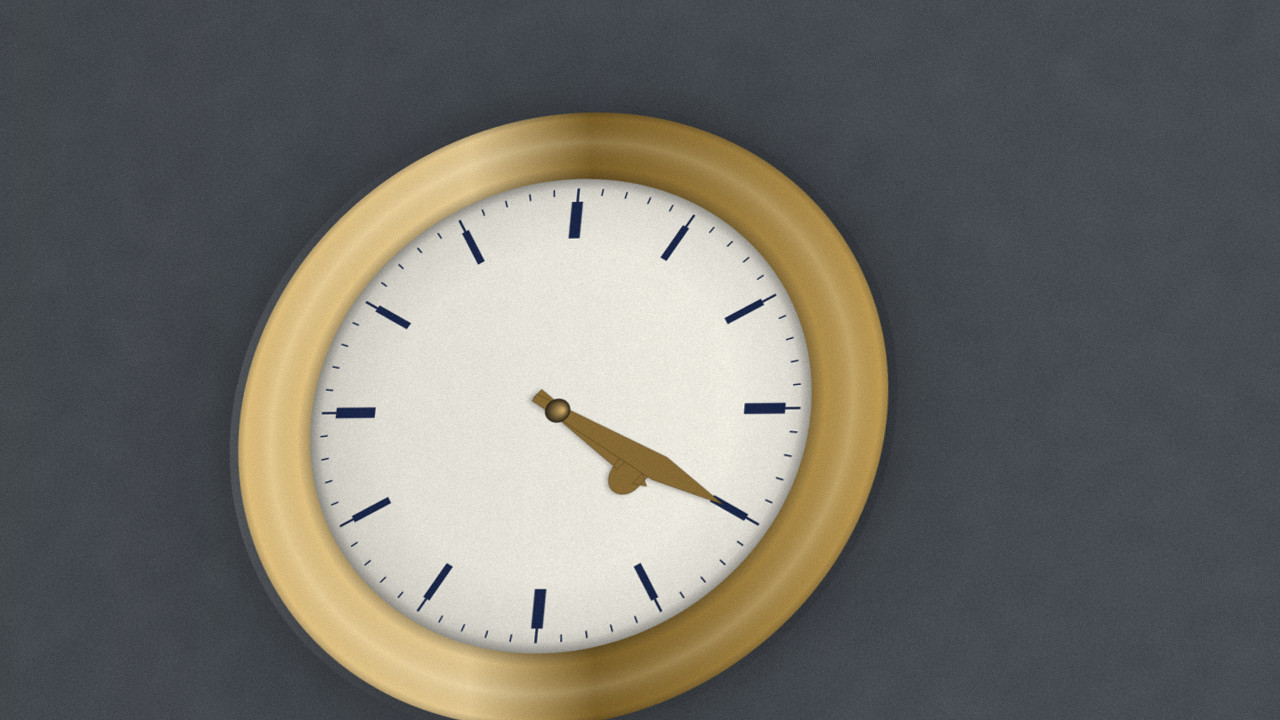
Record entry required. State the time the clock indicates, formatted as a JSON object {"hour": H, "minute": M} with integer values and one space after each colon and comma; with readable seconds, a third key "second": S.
{"hour": 4, "minute": 20}
